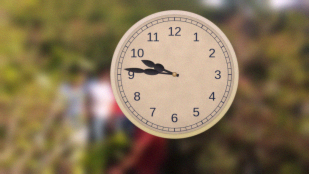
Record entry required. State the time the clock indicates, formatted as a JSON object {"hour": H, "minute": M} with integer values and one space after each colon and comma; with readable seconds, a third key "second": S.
{"hour": 9, "minute": 46}
